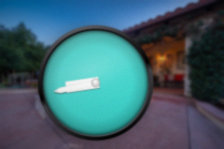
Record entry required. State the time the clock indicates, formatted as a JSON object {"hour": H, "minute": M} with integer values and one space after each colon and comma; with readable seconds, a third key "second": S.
{"hour": 8, "minute": 43}
